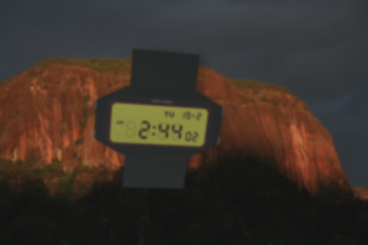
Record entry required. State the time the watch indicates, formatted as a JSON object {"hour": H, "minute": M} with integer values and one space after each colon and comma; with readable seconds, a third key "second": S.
{"hour": 2, "minute": 44}
